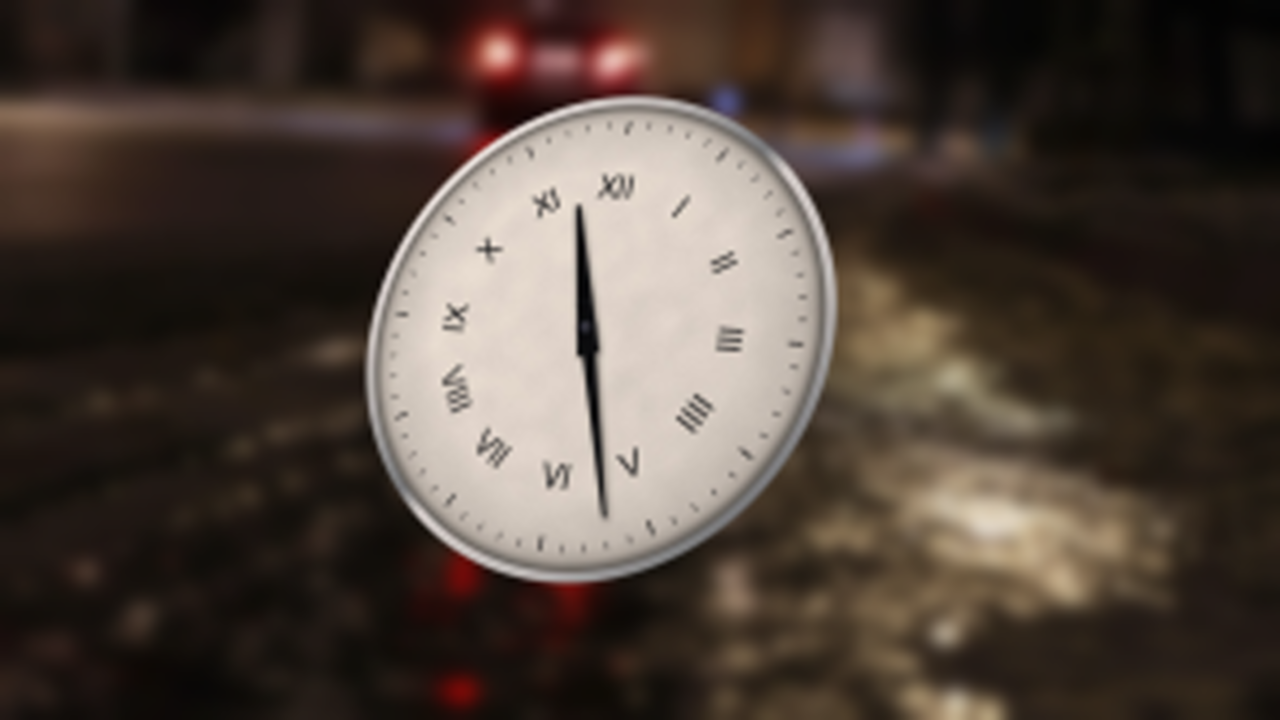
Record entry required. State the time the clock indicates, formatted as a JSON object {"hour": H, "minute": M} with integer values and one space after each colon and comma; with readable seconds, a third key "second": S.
{"hour": 11, "minute": 27}
